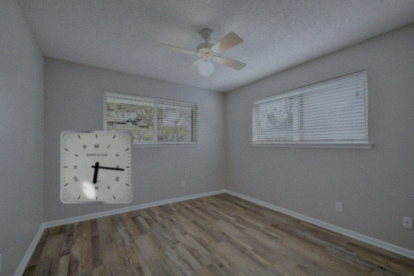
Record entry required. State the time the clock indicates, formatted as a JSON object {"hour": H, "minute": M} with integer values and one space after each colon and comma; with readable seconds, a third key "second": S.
{"hour": 6, "minute": 16}
